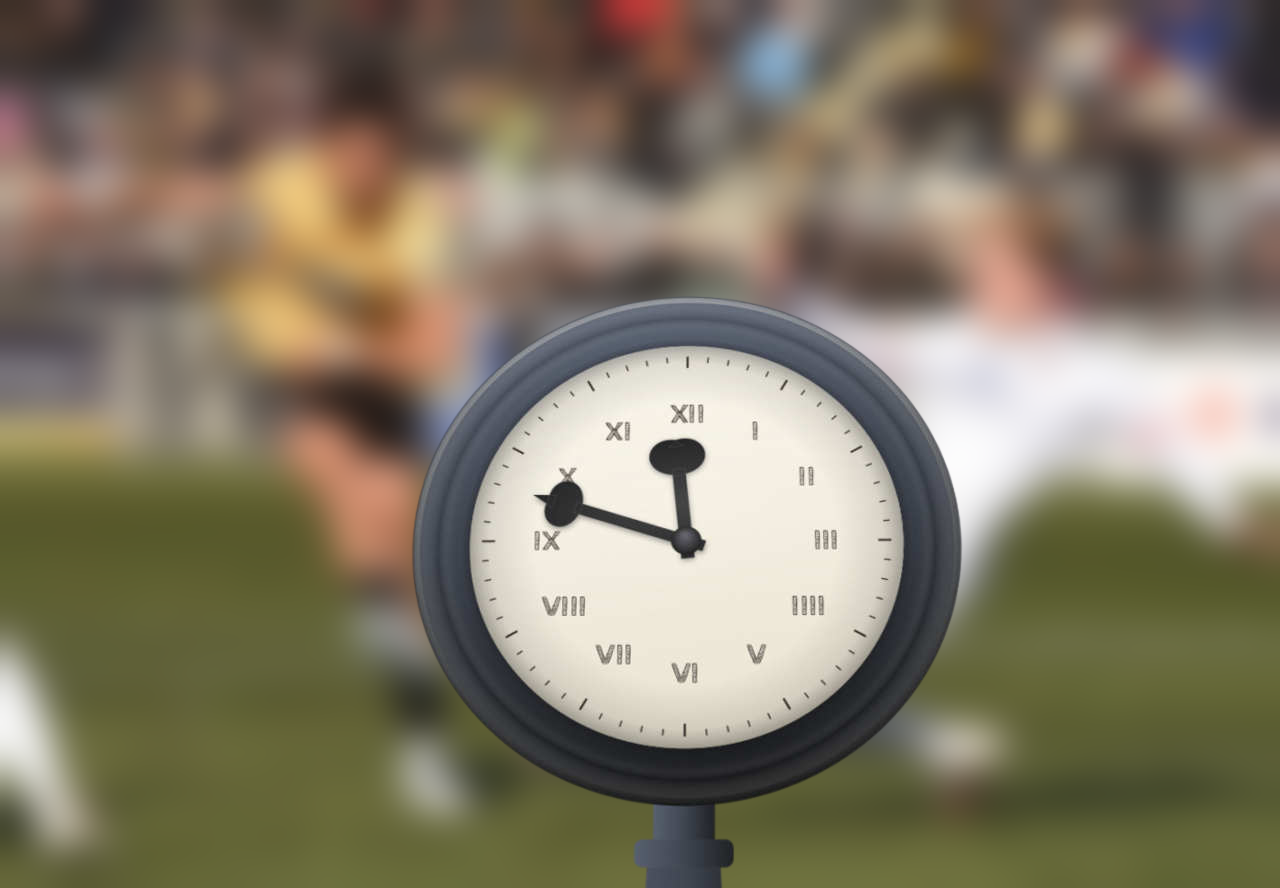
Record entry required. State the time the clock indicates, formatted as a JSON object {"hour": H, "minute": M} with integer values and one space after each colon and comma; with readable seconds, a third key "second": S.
{"hour": 11, "minute": 48}
